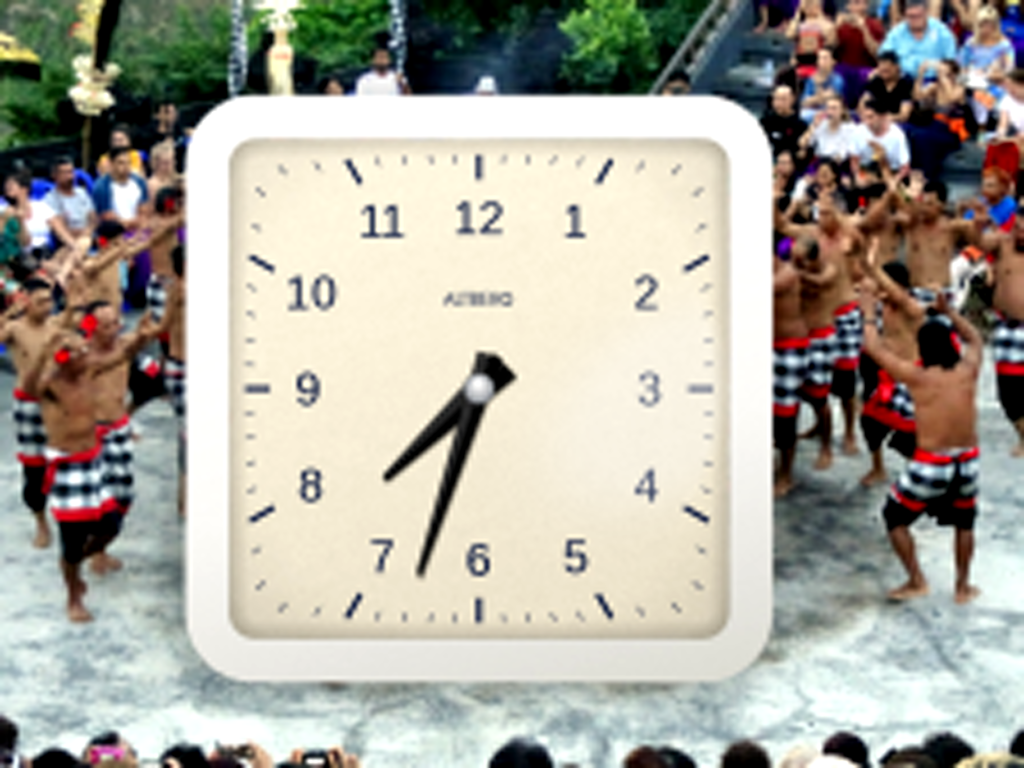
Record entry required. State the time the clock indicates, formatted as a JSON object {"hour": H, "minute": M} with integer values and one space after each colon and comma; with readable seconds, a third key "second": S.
{"hour": 7, "minute": 33}
